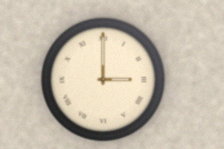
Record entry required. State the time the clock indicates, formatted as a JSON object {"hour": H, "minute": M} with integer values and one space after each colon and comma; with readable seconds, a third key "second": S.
{"hour": 3, "minute": 0}
